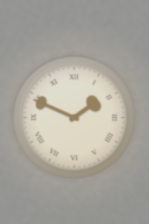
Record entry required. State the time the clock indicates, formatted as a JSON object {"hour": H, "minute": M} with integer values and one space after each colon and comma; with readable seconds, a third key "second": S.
{"hour": 1, "minute": 49}
